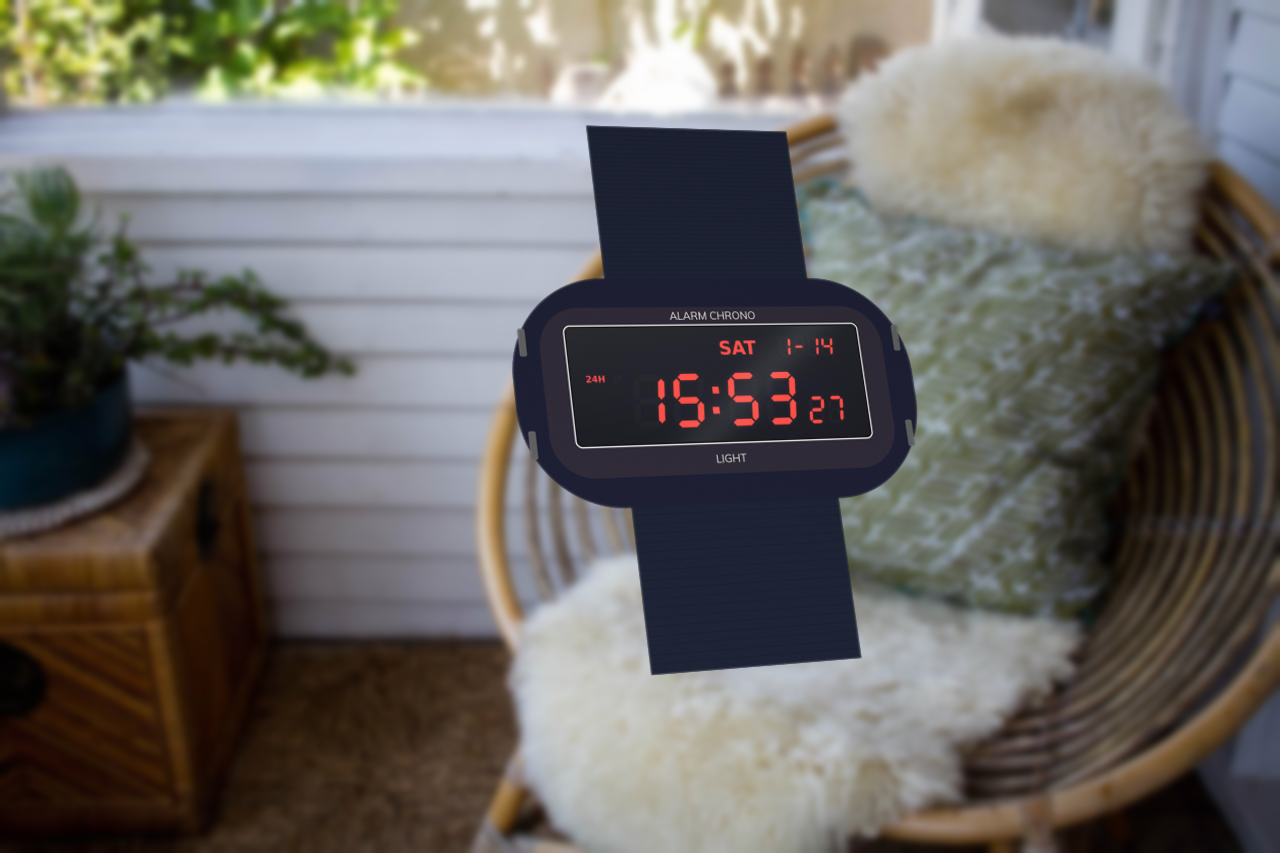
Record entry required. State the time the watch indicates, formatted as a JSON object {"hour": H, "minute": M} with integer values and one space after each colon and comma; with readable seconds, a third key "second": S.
{"hour": 15, "minute": 53, "second": 27}
